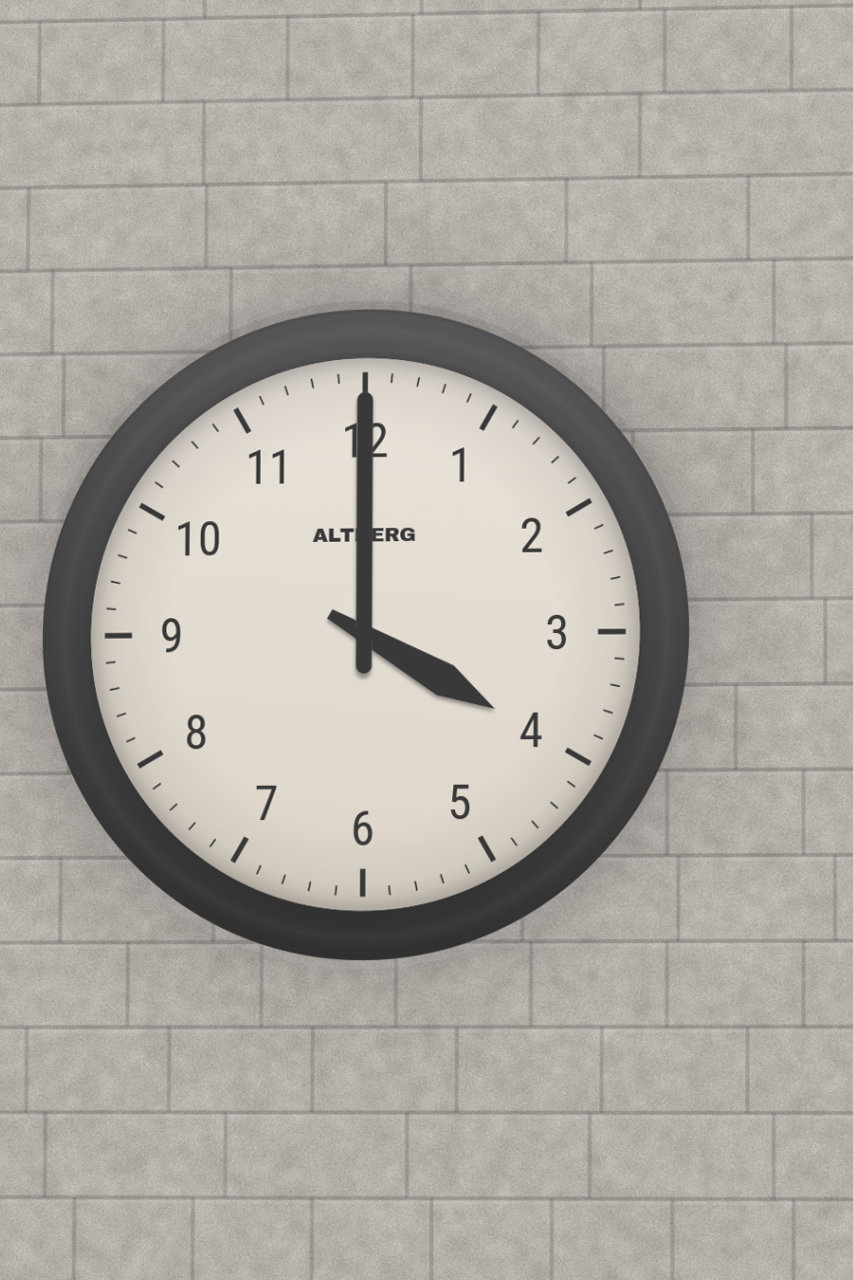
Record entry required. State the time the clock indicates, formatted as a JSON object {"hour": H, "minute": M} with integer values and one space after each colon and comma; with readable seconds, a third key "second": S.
{"hour": 4, "minute": 0}
